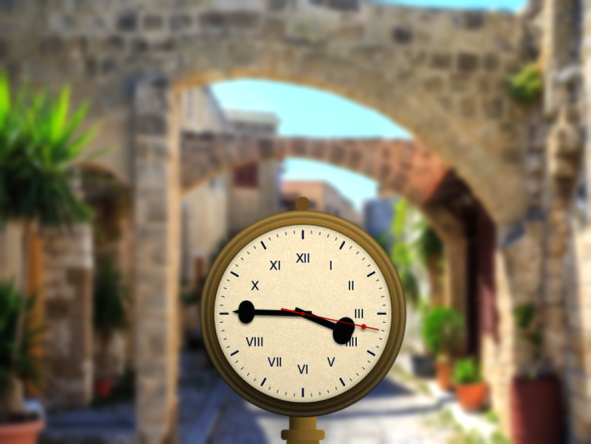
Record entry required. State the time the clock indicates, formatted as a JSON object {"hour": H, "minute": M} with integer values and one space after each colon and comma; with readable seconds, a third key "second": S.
{"hour": 3, "minute": 45, "second": 17}
